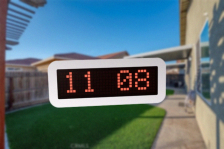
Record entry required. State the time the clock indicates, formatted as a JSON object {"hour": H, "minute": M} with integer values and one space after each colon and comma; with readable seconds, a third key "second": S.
{"hour": 11, "minute": 8}
